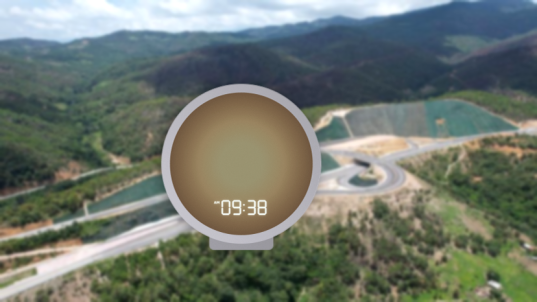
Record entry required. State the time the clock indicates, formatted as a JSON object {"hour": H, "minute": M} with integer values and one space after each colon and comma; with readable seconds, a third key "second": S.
{"hour": 9, "minute": 38}
